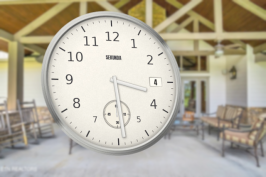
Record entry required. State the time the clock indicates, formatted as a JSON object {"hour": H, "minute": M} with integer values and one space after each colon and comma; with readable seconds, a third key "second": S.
{"hour": 3, "minute": 29}
